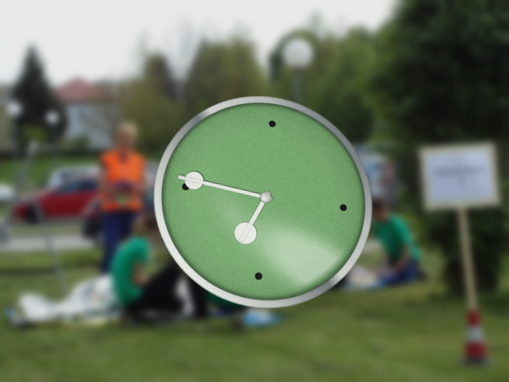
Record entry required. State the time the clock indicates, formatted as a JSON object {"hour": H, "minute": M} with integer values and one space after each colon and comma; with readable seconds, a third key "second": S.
{"hour": 6, "minute": 46}
